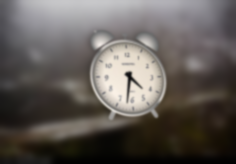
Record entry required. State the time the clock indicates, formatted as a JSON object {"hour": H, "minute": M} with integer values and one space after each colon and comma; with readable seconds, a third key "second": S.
{"hour": 4, "minute": 32}
